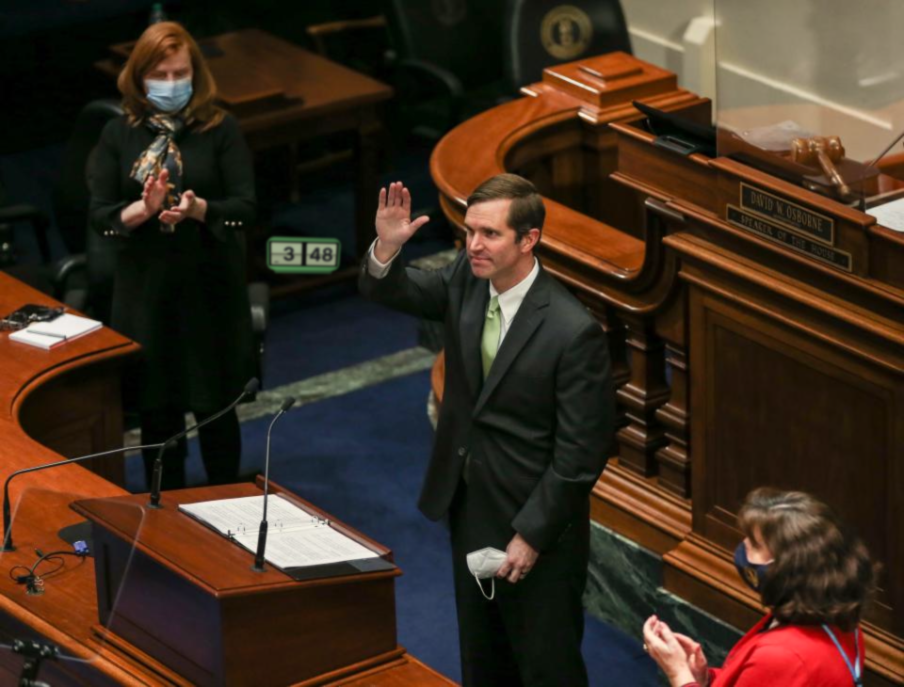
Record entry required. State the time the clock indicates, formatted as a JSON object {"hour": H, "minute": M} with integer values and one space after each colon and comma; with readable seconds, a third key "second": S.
{"hour": 3, "minute": 48}
